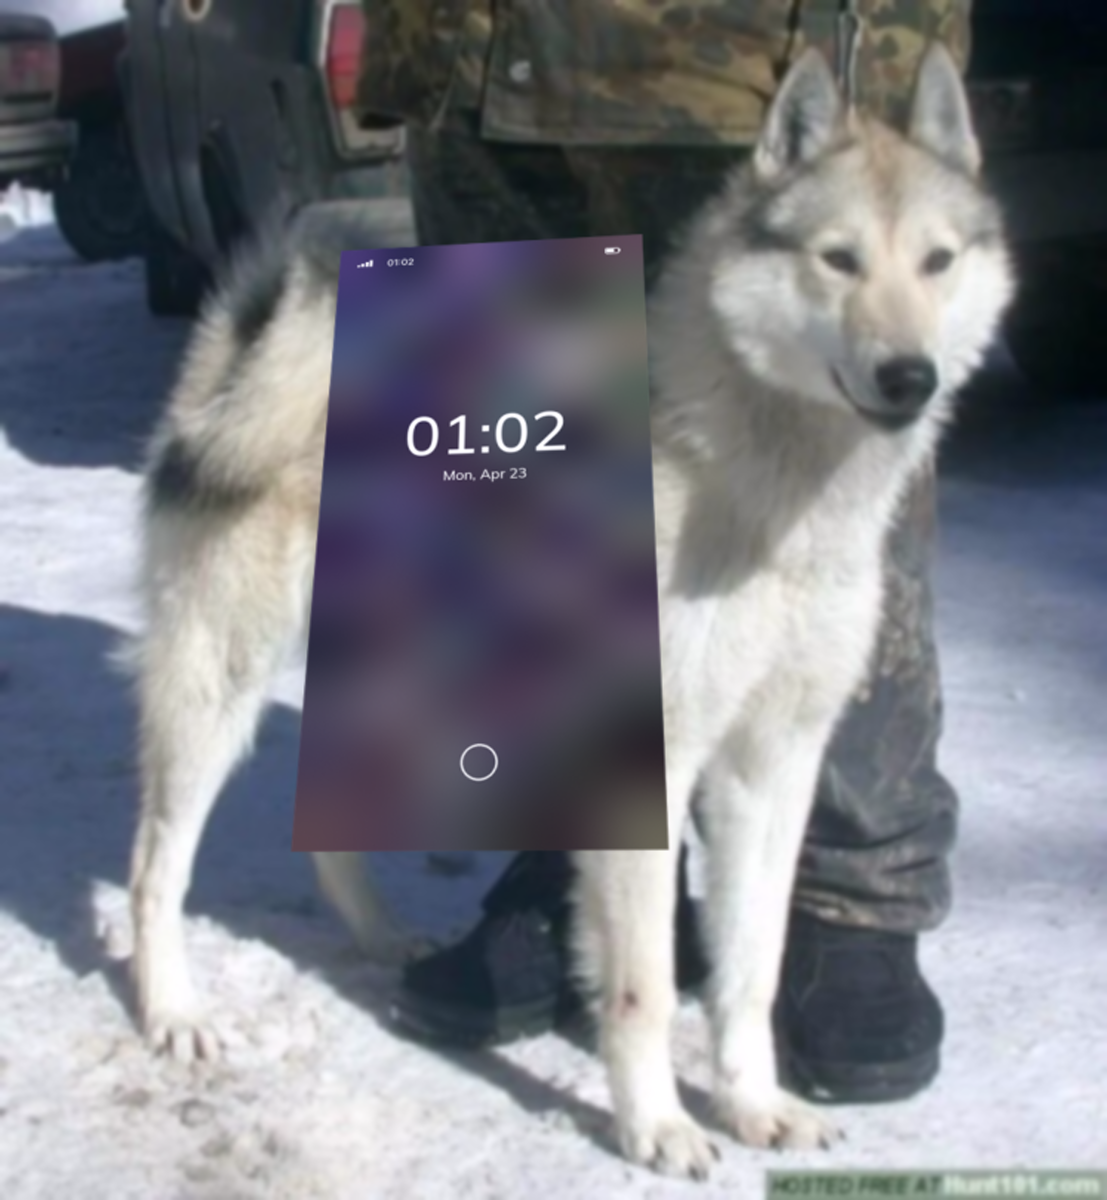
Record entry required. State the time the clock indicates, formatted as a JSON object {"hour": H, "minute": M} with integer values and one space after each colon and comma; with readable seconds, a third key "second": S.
{"hour": 1, "minute": 2}
